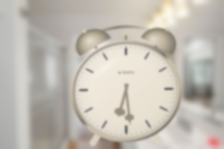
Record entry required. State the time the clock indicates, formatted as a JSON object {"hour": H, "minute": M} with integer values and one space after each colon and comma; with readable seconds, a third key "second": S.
{"hour": 6, "minute": 29}
